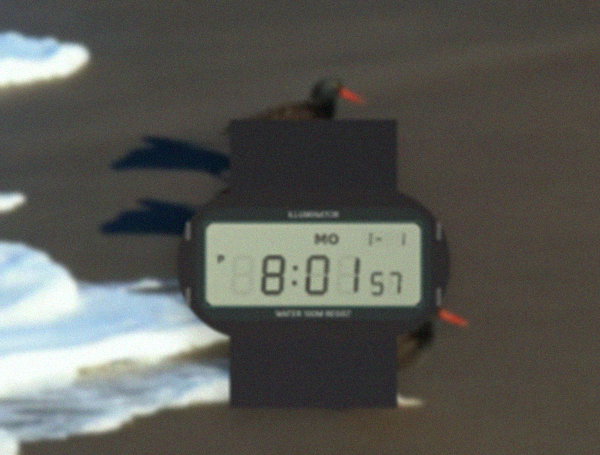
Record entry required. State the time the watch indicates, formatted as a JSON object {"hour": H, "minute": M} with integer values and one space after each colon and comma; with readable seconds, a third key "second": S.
{"hour": 8, "minute": 1, "second": 57}
